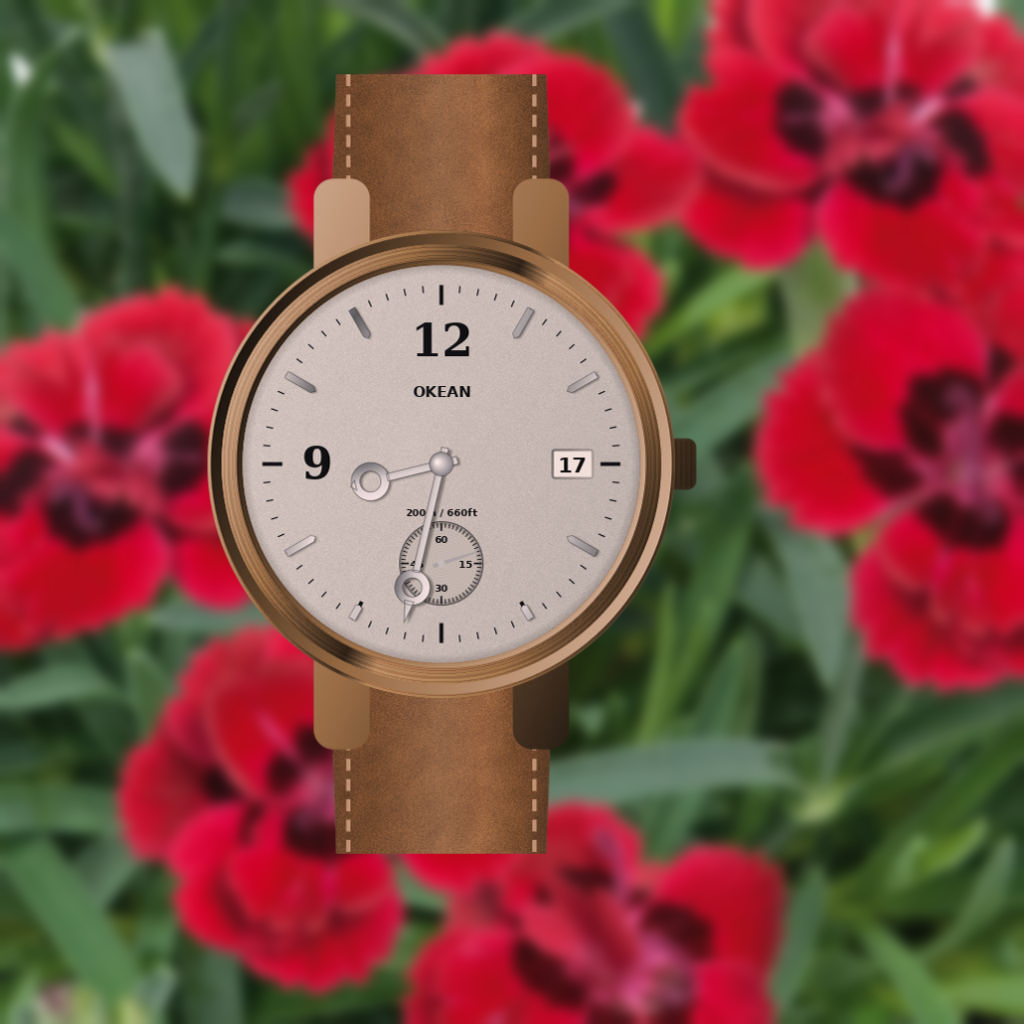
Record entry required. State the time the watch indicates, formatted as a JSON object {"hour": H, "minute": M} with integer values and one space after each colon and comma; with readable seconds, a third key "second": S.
{"hour": 8, "minute": 32, "second": 12}
